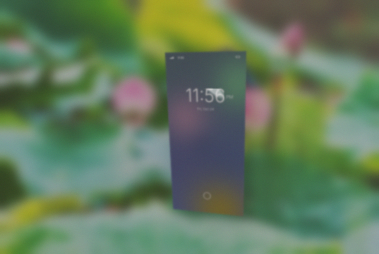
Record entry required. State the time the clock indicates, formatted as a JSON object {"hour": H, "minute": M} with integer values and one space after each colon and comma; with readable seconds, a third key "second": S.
{"hour": 11, "minute": 56}
